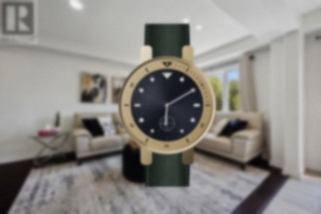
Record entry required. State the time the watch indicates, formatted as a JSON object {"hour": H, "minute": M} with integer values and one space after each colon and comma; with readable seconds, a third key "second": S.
{"hour": 6, "minute": 10}
